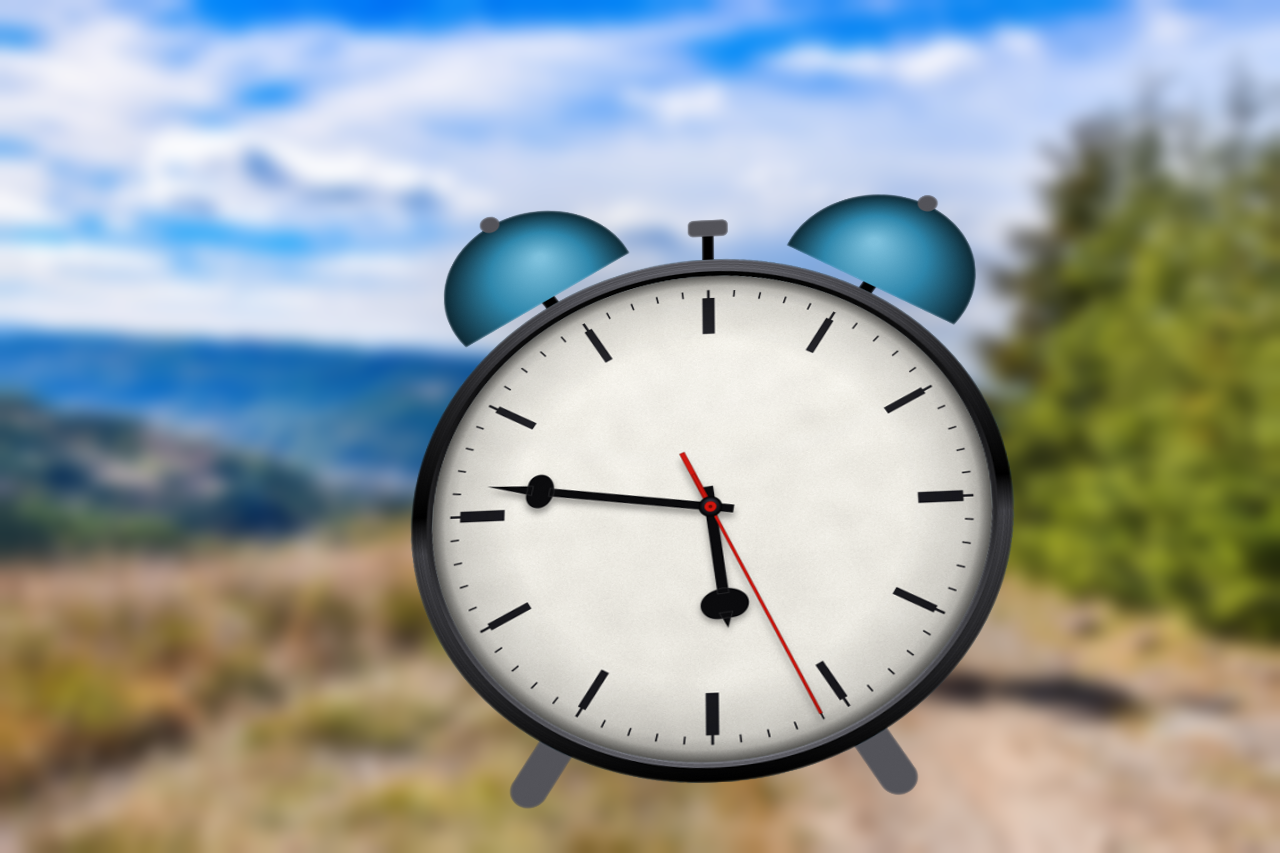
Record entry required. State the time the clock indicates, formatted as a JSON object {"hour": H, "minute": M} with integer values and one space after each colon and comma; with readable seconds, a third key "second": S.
{"hour": 5, "minute": 46, "second": 26}
